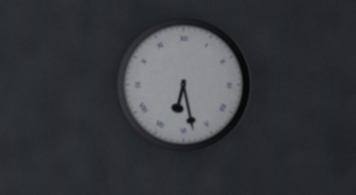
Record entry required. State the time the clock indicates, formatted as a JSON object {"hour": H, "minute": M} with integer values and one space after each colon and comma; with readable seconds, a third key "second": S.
{"hour": 6, "minute": 28}
